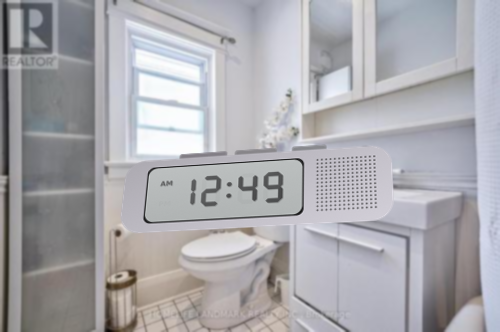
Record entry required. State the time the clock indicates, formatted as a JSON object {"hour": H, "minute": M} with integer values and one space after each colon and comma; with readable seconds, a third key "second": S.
{"hour": 12, "minute": 49}
